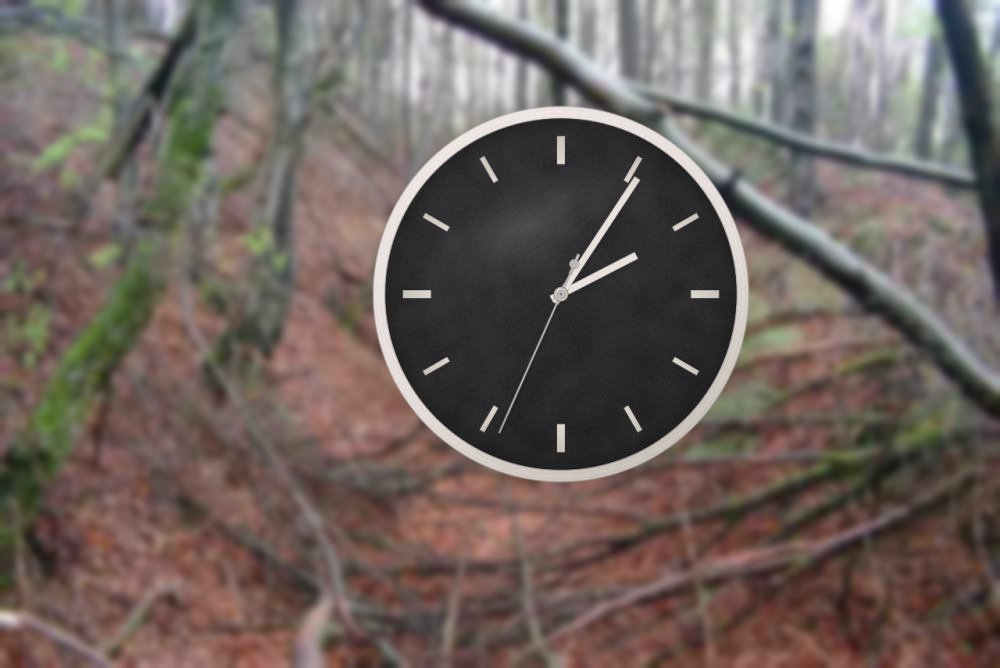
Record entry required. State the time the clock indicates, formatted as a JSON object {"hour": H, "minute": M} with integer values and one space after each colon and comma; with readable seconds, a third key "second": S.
{"hour": 2, "minute": 5, "second": 34}
